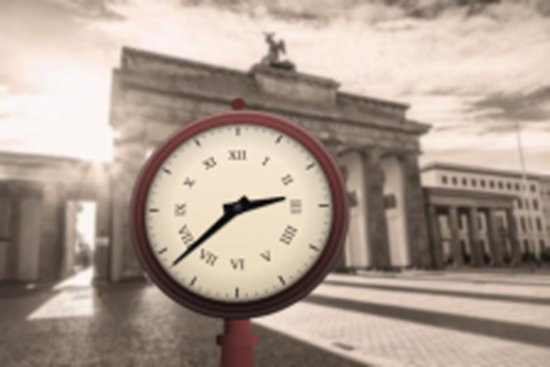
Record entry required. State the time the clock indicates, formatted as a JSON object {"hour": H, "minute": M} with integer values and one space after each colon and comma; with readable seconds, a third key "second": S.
{"hour": 2, "minute": 38}
